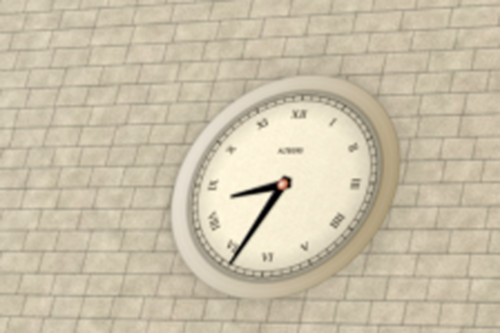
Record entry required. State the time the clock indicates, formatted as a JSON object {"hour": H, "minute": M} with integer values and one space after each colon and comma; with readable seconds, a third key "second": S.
{"hour": 8, "minute": 34}
